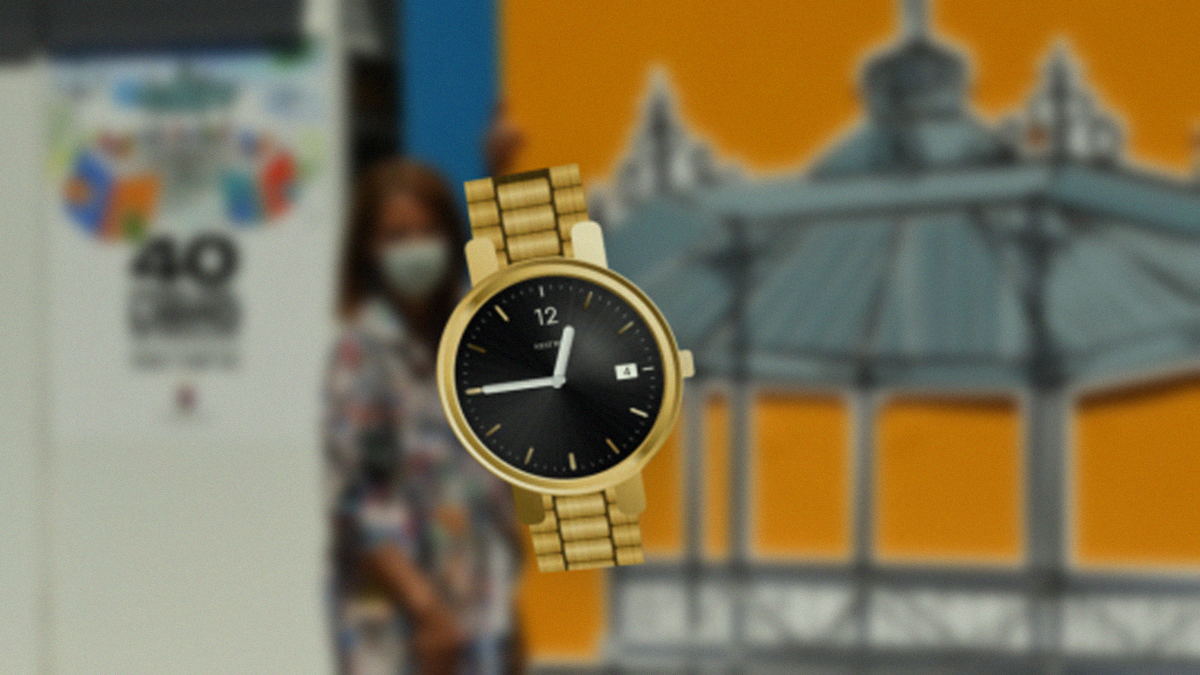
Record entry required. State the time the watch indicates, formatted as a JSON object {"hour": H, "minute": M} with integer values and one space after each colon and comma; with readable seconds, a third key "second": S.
{"hour": 12, "minute": 45}
